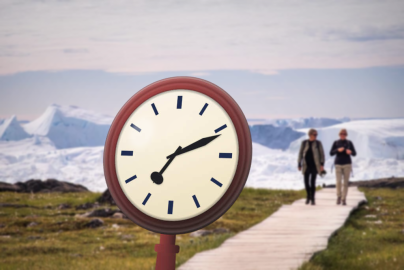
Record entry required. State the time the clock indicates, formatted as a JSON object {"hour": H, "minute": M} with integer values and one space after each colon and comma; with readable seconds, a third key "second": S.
{"hour": 7, "minute": 11}
